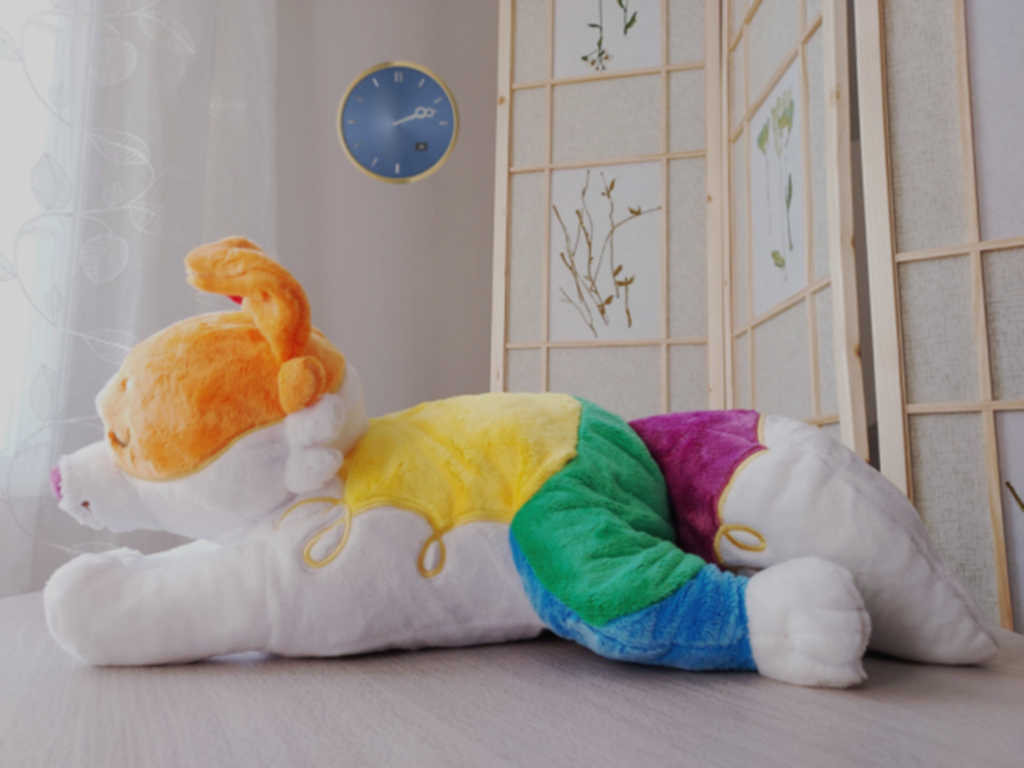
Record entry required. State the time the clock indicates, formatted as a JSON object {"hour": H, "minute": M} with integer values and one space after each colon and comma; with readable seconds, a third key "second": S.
{"hour": 2, "minute": 12}
